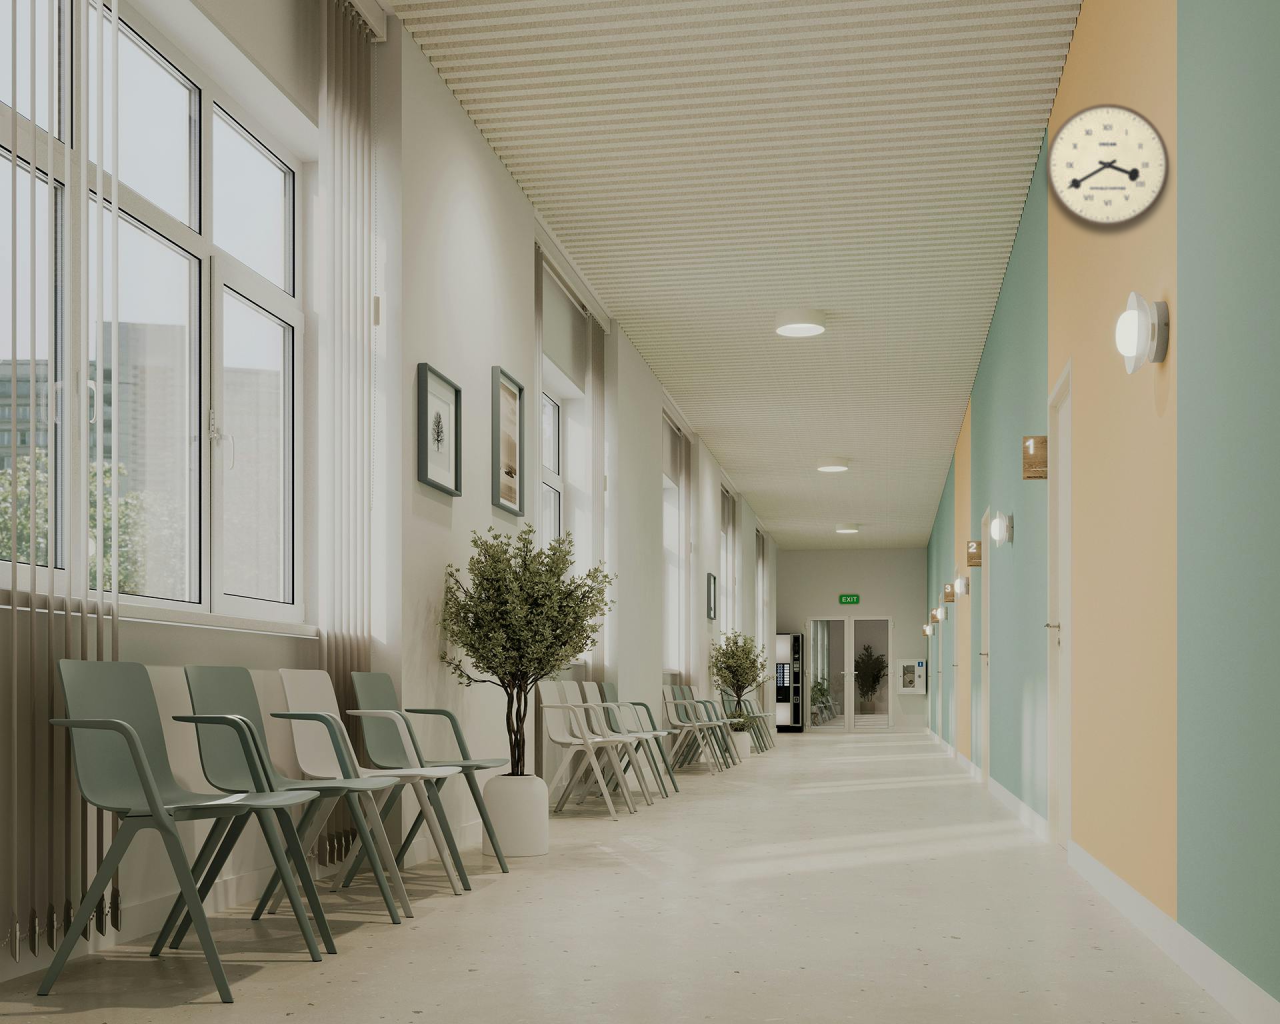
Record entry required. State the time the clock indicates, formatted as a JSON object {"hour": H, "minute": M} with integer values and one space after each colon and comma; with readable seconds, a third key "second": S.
{"hour": 3, "minute": 40}
